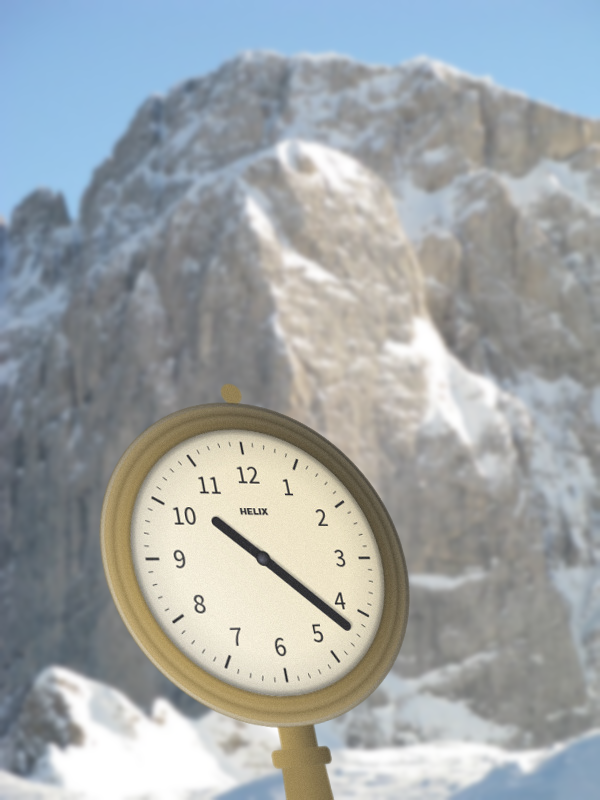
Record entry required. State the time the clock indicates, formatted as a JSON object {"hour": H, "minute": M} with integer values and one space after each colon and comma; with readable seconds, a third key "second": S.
{"hour": 10, "minute": 22}
